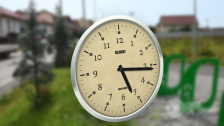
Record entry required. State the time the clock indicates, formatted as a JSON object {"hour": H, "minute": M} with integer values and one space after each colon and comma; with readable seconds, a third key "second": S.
{"hour": 5, "minute": 16}
